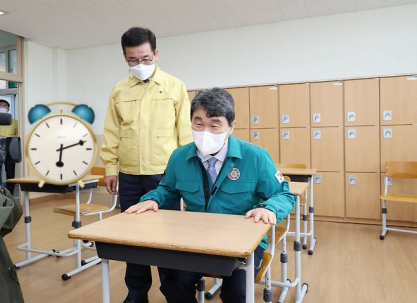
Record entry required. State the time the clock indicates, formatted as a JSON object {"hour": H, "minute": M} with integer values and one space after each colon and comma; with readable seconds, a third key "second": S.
{"hour": 6, "minute": 12}
